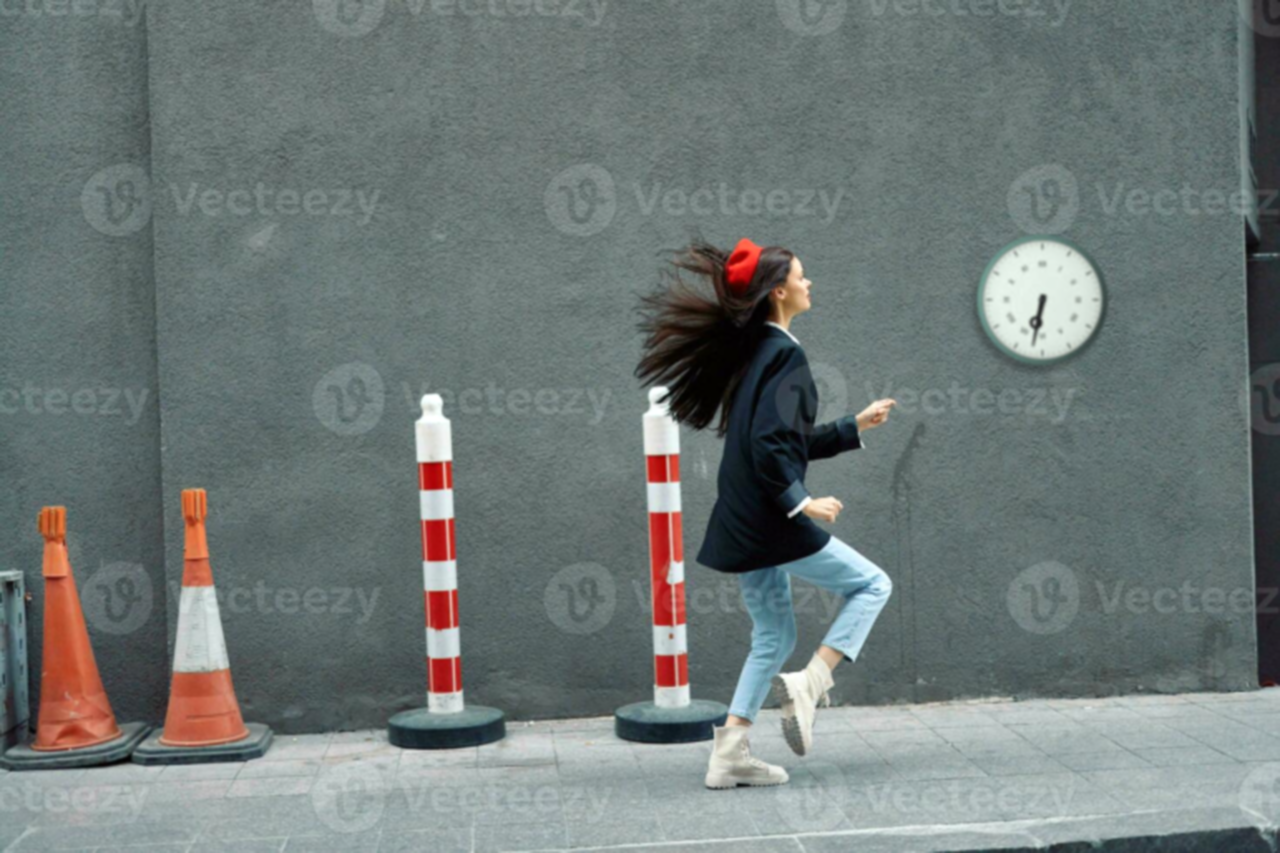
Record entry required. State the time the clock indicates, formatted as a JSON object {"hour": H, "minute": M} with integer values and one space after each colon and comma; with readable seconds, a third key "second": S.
{"hour": 6, "minute": 32}
